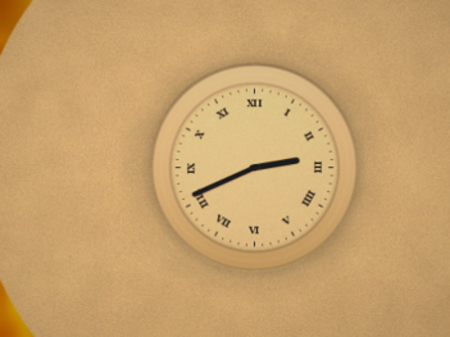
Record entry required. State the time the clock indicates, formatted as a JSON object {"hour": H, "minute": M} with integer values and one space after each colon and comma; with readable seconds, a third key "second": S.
{"hour": 2, "minute": 41}
